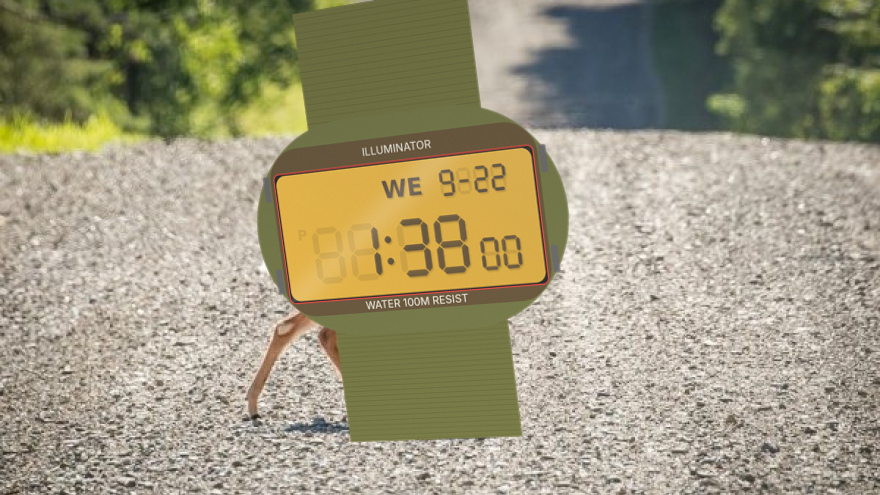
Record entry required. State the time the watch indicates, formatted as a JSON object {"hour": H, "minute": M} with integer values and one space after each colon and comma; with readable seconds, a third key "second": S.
{"hour": 1, "minute": 38, "second": 0}
